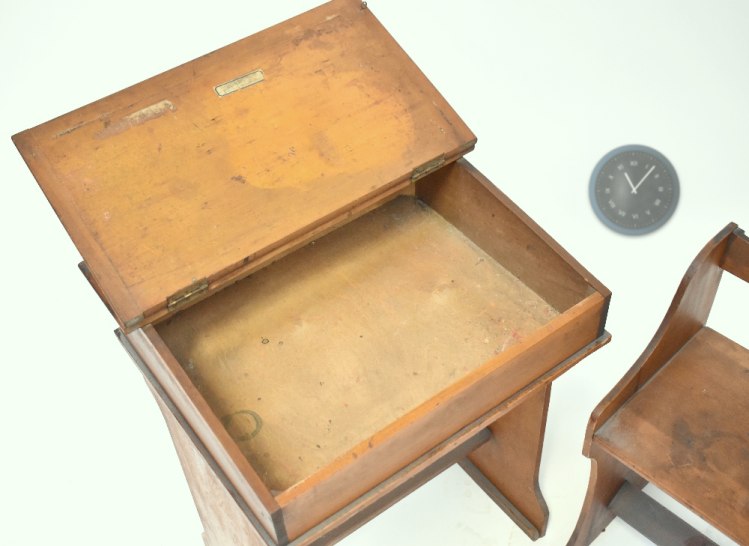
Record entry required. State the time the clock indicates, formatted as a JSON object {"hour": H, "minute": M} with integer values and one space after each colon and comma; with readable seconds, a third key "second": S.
{"hour": 11, "minute": 7}
